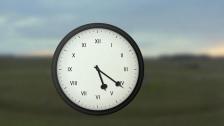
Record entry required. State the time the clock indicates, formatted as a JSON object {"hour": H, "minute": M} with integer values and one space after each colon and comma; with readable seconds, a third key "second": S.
{"hour": 5, "minute": 21}
